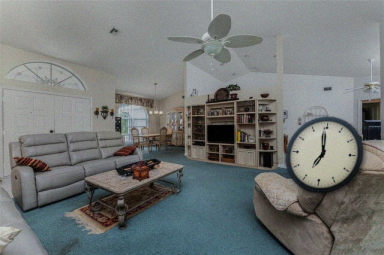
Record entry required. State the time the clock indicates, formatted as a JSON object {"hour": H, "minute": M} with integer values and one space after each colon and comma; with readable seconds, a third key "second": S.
{"hour": 6, "minute": 59}
